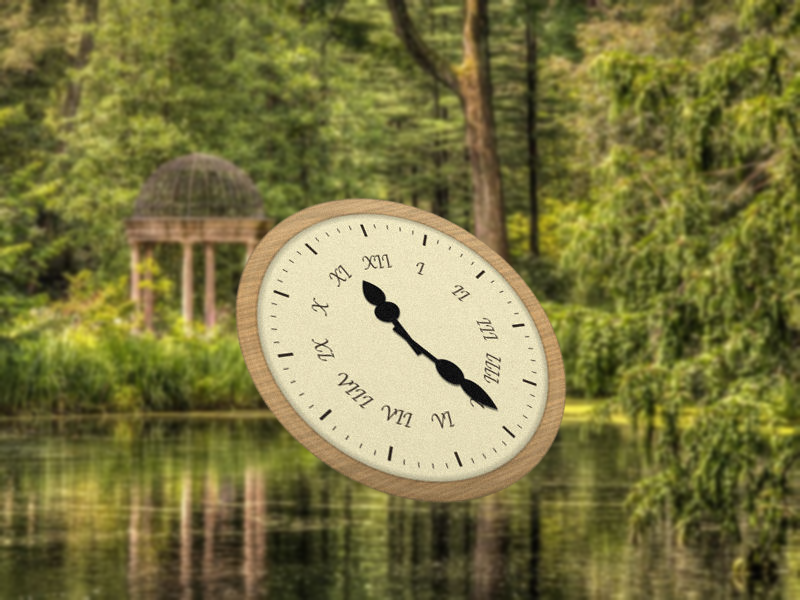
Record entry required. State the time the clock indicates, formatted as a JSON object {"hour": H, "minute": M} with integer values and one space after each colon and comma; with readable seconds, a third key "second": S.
{"hour": 11, "minute": 24}
